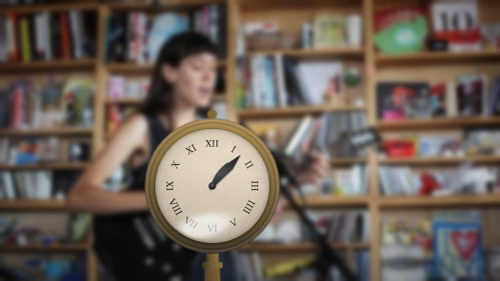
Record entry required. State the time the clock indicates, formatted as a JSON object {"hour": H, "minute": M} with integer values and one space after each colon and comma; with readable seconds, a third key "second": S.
{"hour": 1, "minute": 7}
